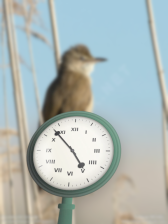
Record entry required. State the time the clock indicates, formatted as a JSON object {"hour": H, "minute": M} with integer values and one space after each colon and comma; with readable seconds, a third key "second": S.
{"hour": 4, "minute": 53}
